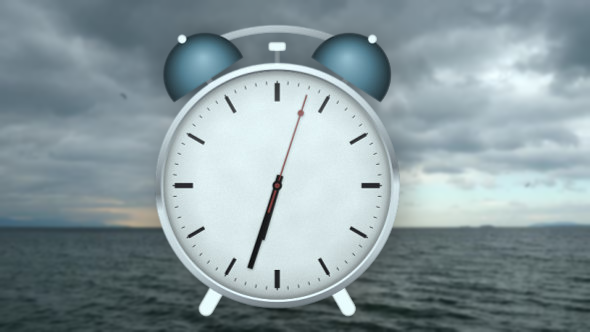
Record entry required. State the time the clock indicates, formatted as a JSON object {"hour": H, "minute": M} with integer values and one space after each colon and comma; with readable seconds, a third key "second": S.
{"hour": 6, "minute": 33, "second": 3}
